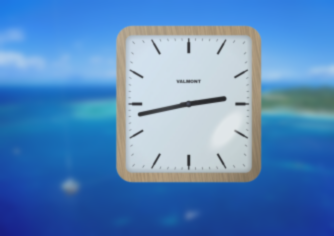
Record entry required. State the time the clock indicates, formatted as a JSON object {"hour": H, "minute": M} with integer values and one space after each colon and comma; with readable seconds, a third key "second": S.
{"hour": 2, "minute": 43}
